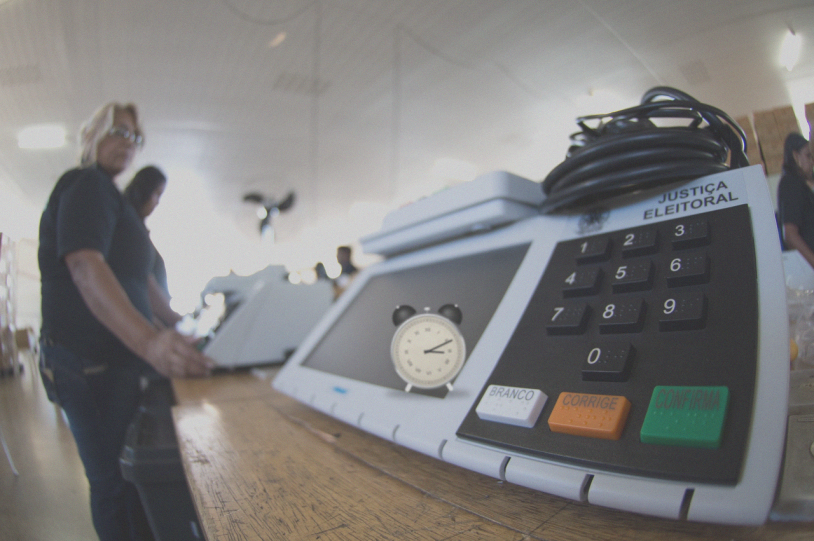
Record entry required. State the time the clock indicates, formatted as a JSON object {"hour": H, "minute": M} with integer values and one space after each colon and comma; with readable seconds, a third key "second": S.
{"hour": 3, "minute": 11}
